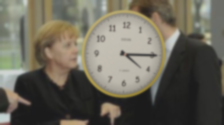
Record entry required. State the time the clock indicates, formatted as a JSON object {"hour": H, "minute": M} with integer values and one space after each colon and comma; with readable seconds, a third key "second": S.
{"hour": 4, "minute": 15}
